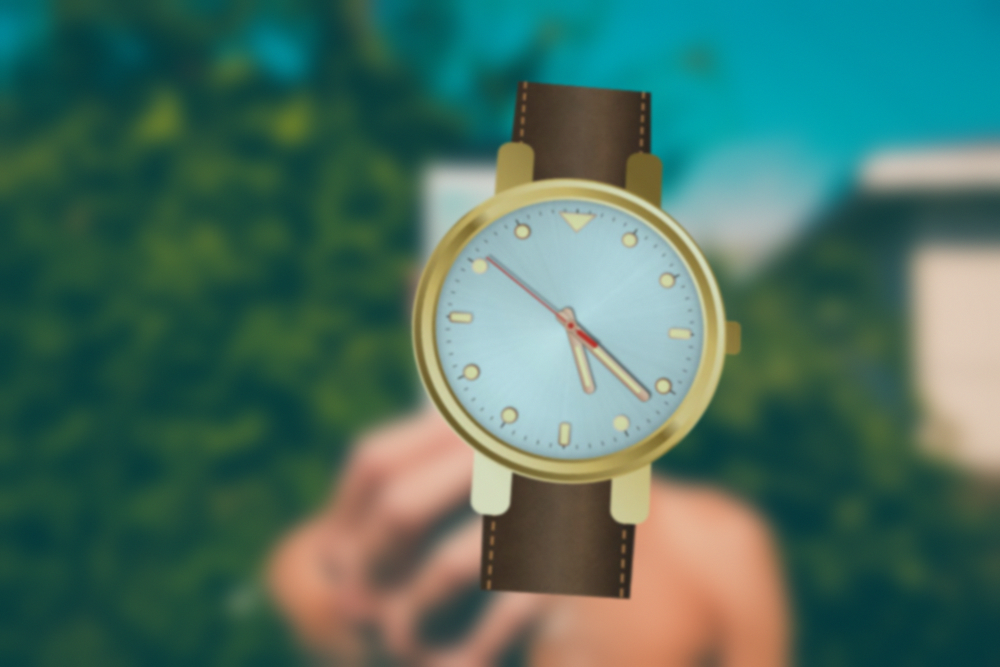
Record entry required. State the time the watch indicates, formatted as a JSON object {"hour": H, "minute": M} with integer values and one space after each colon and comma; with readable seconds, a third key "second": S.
{"hour": 5, "minute": 21, "second": 51}
